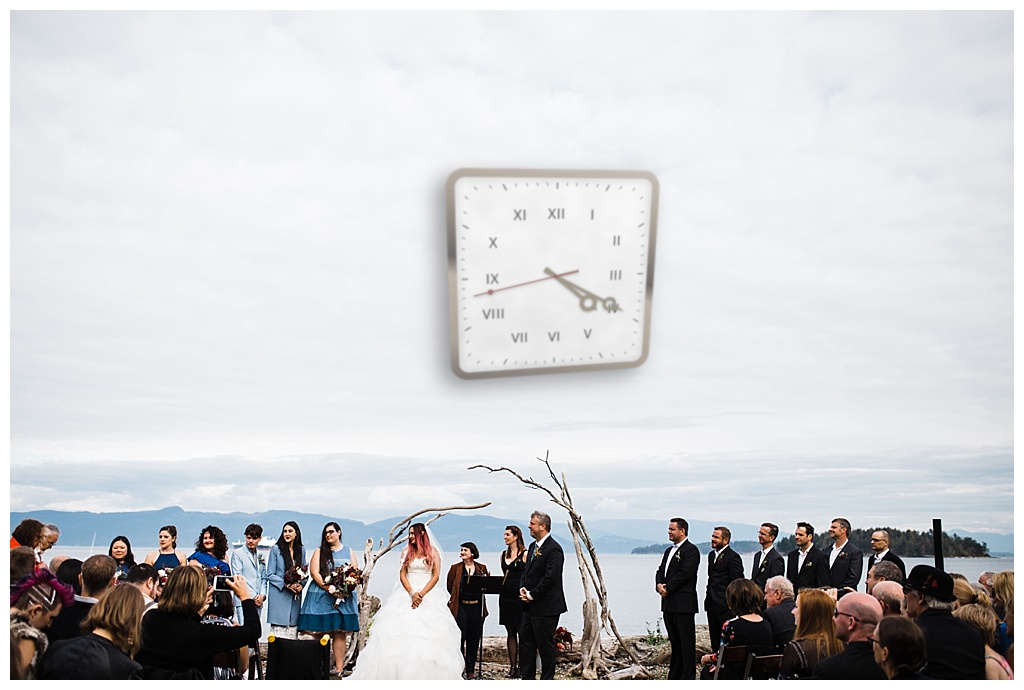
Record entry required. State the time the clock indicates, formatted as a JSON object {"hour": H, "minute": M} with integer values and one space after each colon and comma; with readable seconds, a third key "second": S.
{"hour": 4, "minute": 19, "second": 43}
